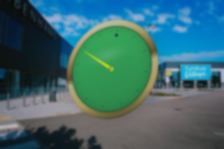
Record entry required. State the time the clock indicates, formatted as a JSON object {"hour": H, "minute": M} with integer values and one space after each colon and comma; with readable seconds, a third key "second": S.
{"hour": 9, "minute": 49}
